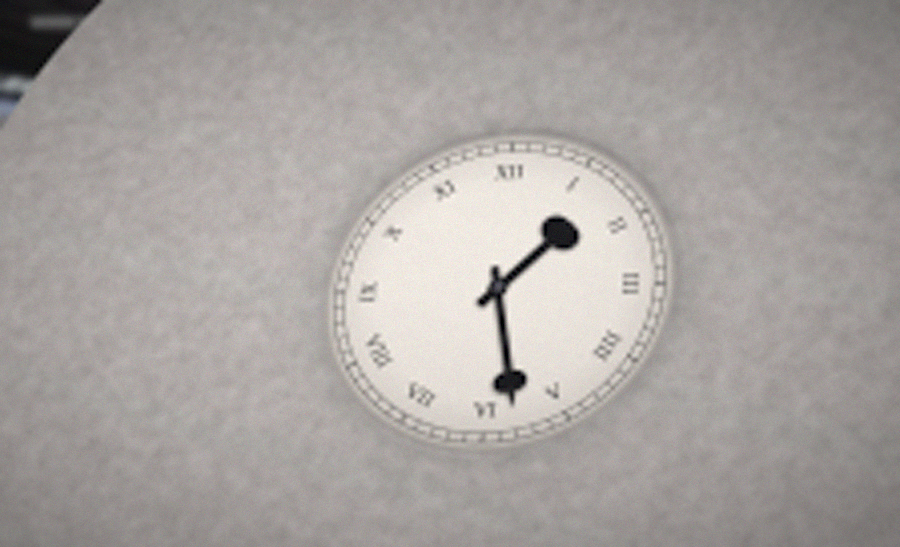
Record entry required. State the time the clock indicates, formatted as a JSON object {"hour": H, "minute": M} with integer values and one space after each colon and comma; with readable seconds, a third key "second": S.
{"hour": 1, "minute": 28}
